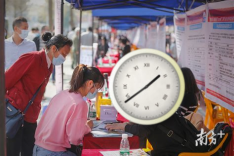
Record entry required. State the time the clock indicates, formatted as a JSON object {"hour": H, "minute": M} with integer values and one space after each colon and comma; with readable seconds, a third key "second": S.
{"hour": 1, "minute": 39}
